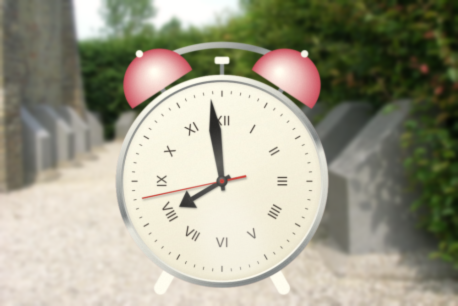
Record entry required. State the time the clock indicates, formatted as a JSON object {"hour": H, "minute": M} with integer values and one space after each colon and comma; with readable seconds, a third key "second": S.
{"hour": 7, "minute": 58, "second": 43}
